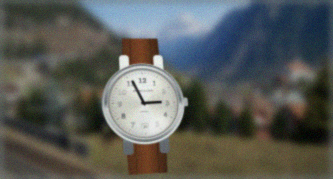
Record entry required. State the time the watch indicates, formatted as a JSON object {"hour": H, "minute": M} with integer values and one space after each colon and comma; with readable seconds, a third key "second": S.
{"hour": 2, "minute": 56}
